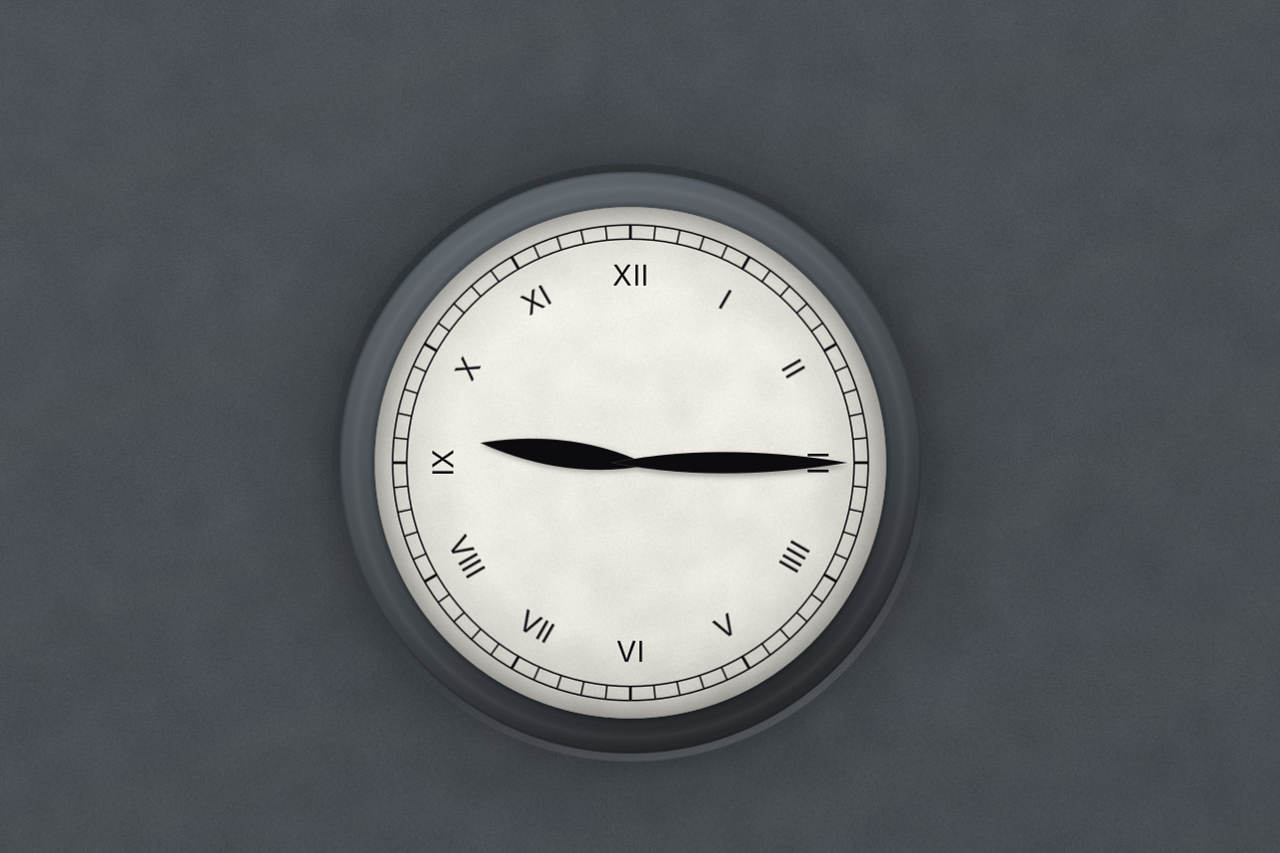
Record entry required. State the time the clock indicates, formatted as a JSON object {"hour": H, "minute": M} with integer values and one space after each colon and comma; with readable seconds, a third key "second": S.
{"hour": 9, "minute": 15}
